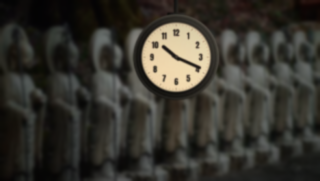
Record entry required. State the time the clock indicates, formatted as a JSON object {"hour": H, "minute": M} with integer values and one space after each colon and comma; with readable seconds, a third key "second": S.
{"hour": 10, "minute": 19}
